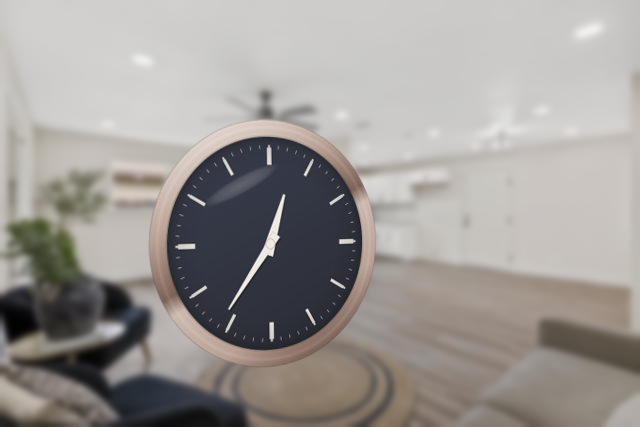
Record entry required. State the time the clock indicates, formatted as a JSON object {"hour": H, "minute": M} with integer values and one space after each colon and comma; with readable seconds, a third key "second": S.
{"hour": 12, "minute": 36}
